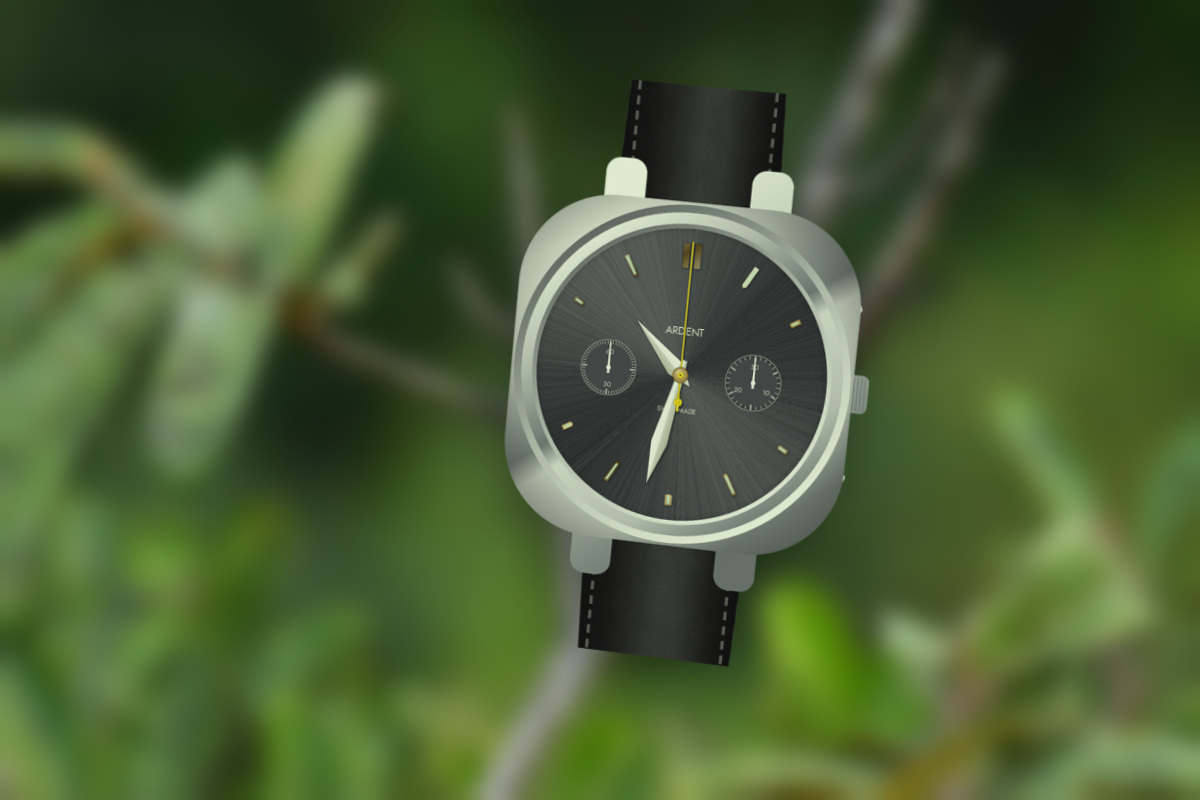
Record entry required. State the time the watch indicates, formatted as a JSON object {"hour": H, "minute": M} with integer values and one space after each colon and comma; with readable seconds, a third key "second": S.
{"hour": 10, "minute": 32}
